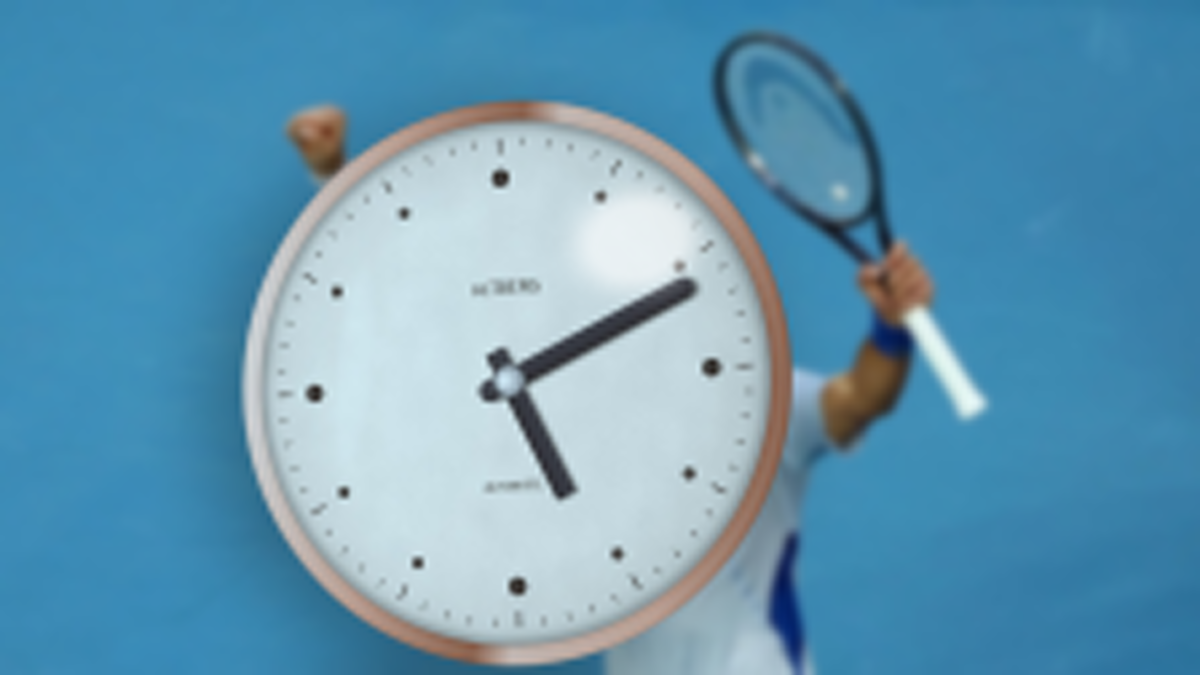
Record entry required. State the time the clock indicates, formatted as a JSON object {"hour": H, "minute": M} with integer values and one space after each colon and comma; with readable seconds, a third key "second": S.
{"hour": 5, "minute": 11}
